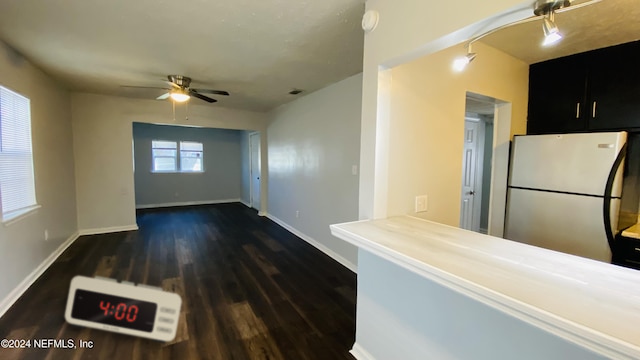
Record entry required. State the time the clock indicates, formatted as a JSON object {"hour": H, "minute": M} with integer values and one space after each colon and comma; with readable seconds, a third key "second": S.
{"hour": 4, "minute": 0}
